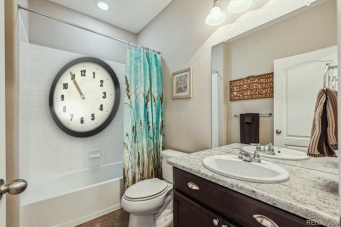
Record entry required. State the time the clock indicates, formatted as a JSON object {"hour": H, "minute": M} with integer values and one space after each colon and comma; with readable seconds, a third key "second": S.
{"hour": 10, "minute": 55}
